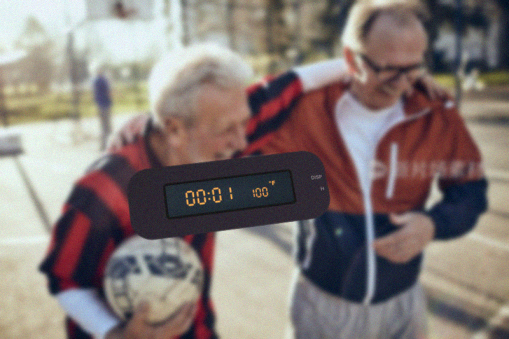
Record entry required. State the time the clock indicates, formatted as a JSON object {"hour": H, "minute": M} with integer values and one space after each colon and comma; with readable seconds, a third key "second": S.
{"hour": 0, "minute": 1}
